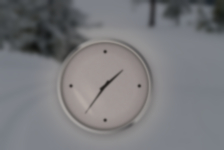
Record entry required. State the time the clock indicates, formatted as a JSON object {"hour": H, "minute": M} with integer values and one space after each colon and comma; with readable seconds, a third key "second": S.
{"hour": 1, "minute": 36}
